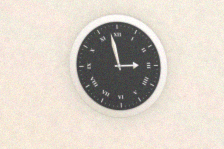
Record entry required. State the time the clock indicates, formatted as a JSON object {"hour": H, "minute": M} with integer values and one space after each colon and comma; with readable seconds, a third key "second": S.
{"hour": 2, "minute": 58}
